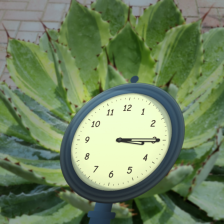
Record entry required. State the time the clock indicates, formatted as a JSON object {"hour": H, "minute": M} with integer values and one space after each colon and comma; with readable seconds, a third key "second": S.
{"hour": 3, "minute": 15}
